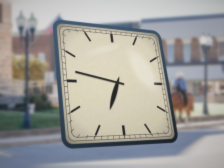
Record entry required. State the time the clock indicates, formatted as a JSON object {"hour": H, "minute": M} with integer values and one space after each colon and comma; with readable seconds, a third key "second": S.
{"hour": 6, "minute": 47}
